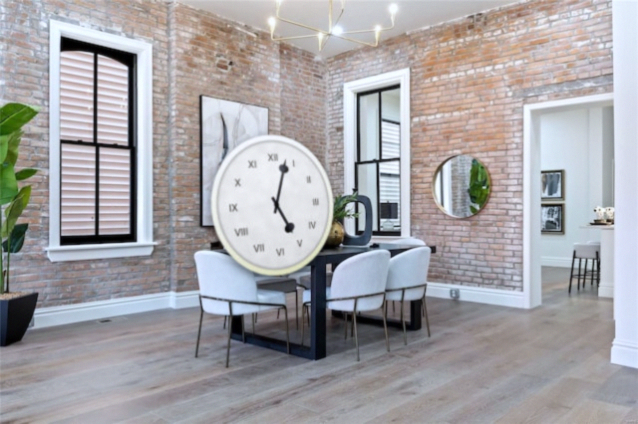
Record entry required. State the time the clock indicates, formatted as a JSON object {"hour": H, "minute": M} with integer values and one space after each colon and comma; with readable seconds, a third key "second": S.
{"hour": 5, "minute": 3}
